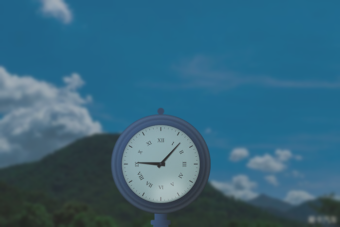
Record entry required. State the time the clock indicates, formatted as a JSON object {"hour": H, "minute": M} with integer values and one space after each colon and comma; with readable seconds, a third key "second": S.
{"hour": 9, "minute": 7}
